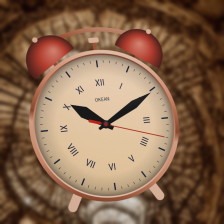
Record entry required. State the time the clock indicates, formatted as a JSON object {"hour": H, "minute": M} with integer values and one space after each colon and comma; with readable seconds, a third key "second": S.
{"hour": 10, "minute": 10, "second": 18}
